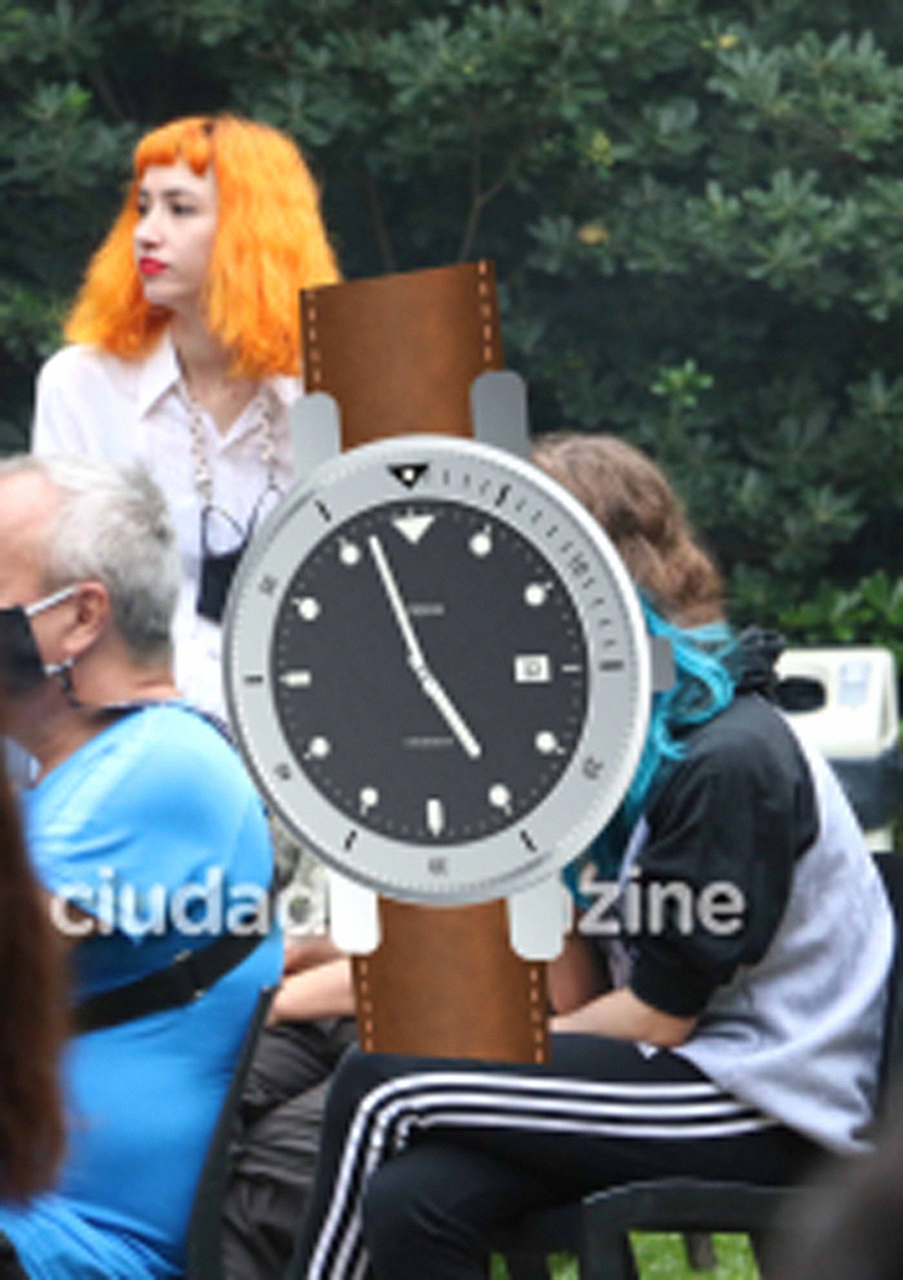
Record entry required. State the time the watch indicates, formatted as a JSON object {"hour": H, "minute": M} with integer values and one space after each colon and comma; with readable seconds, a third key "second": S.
{"hour": 4, "minute": 57}
